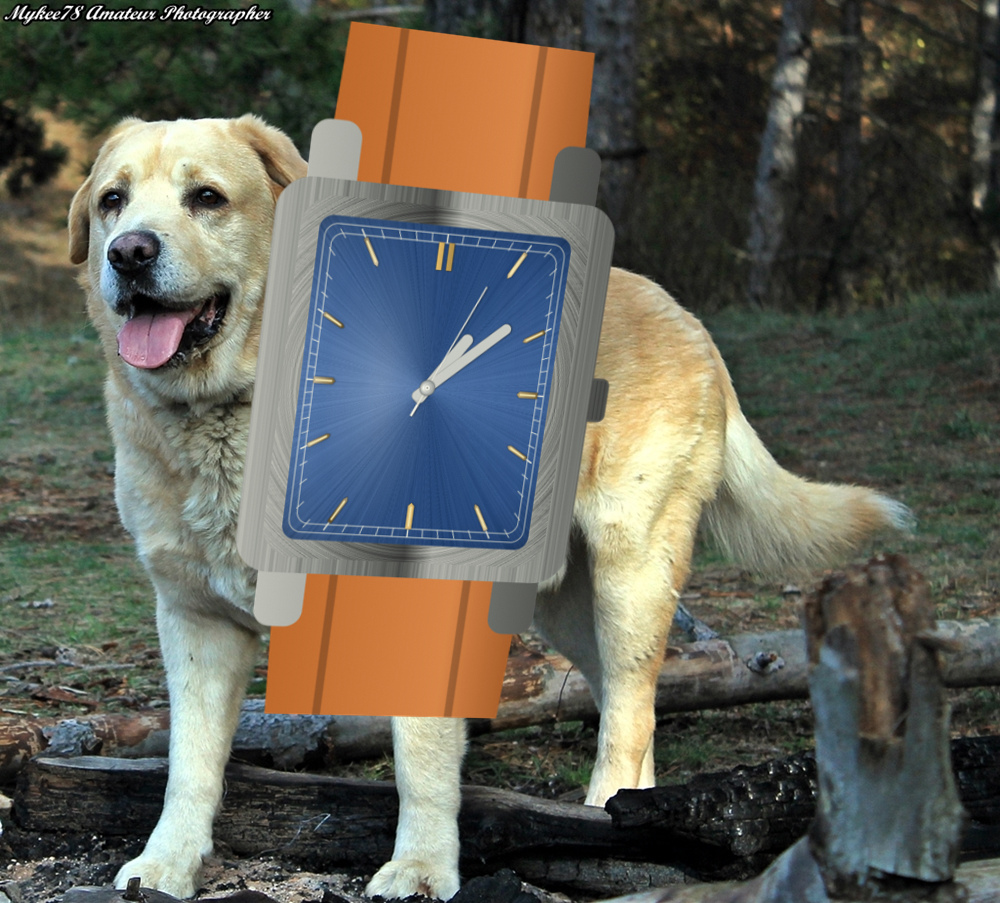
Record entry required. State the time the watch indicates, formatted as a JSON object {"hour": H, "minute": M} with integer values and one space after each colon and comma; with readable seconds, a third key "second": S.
{"hour": 1, "minute": 8, "second": 4}
